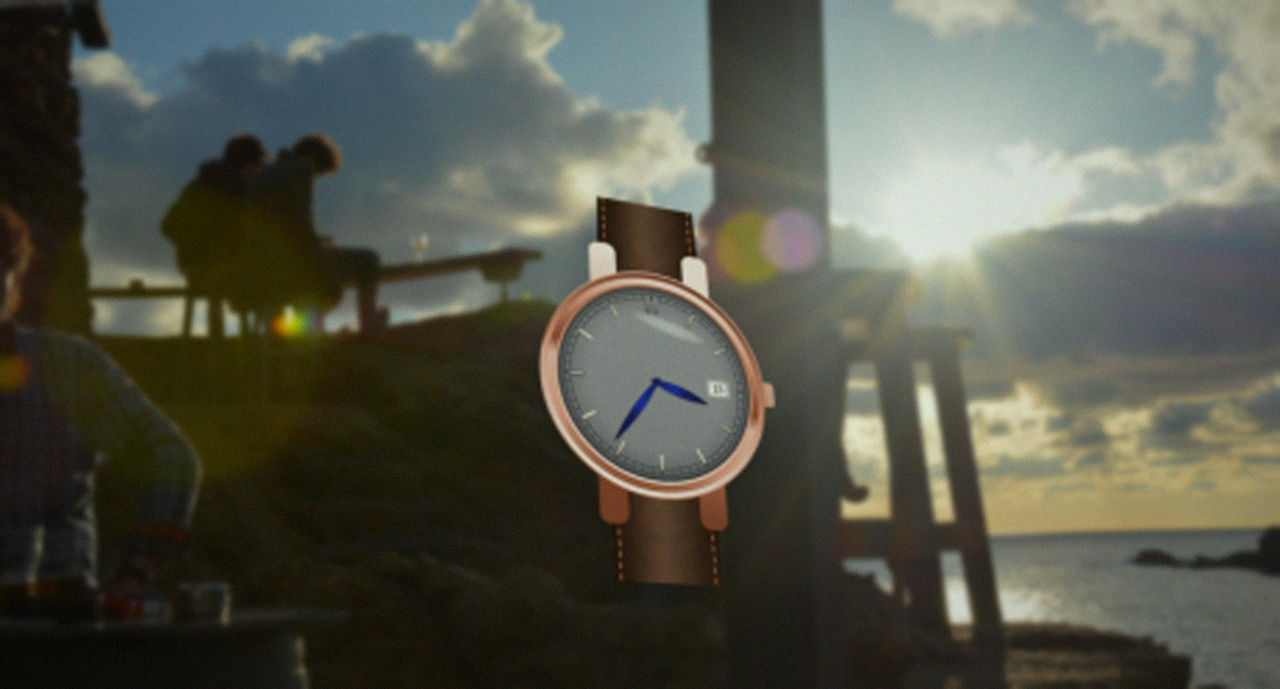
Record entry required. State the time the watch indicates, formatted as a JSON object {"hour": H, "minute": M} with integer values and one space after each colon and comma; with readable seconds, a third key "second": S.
{"hour": 3, "minute": 36}
